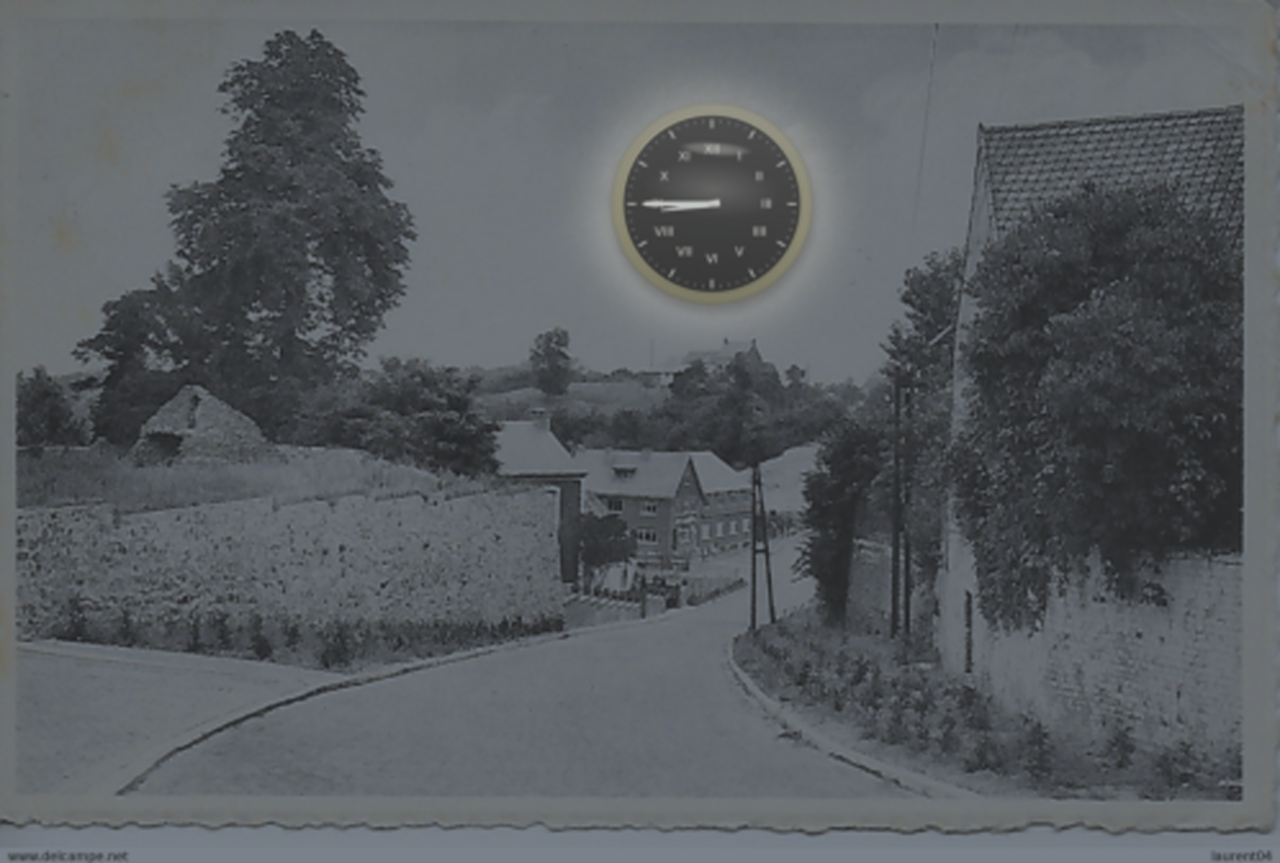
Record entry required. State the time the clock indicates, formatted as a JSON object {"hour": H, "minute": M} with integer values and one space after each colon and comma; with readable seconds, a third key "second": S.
{"hour": 8, "minute": 45}
